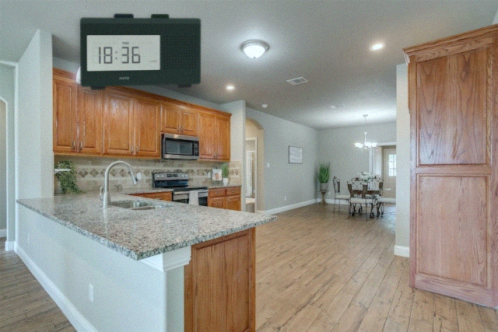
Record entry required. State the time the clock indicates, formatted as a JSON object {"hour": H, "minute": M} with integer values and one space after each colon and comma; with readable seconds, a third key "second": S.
{"hour": 18, "minute": 36}
